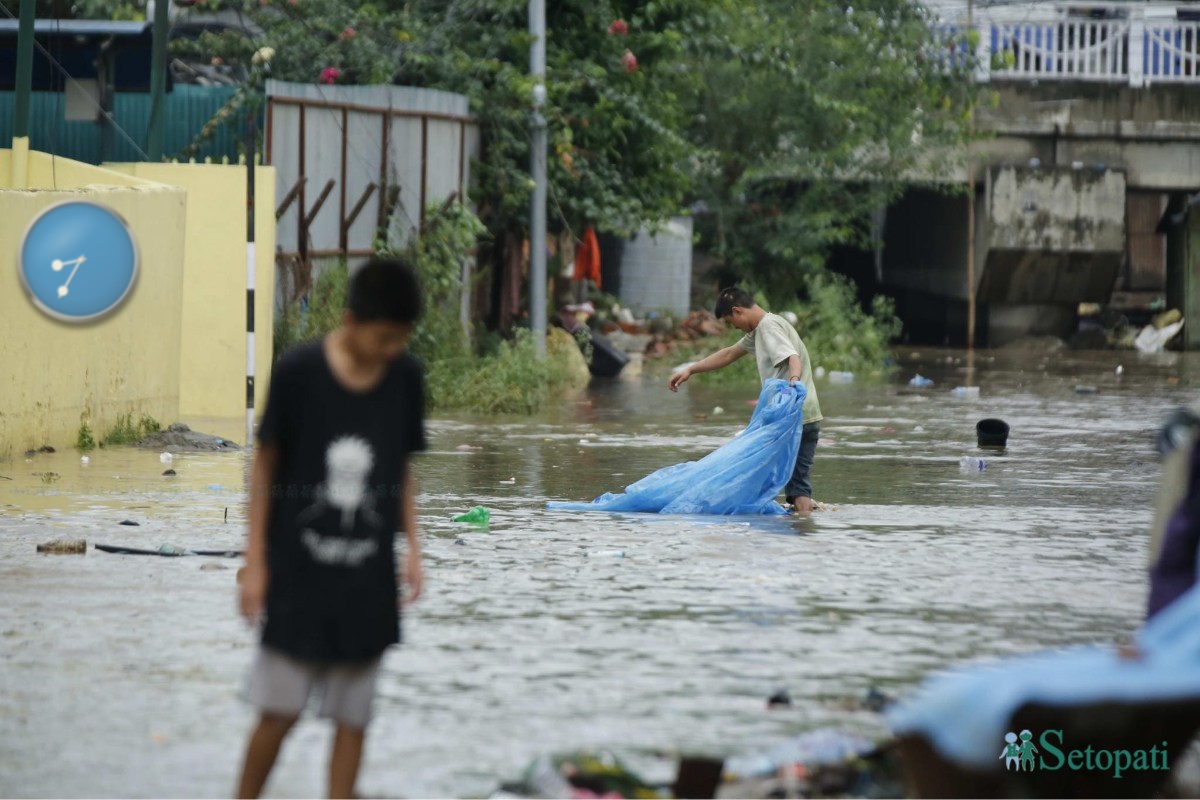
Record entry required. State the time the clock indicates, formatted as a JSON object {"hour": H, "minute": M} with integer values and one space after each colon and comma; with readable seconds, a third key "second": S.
{"hour": 8, "minute": 35}
